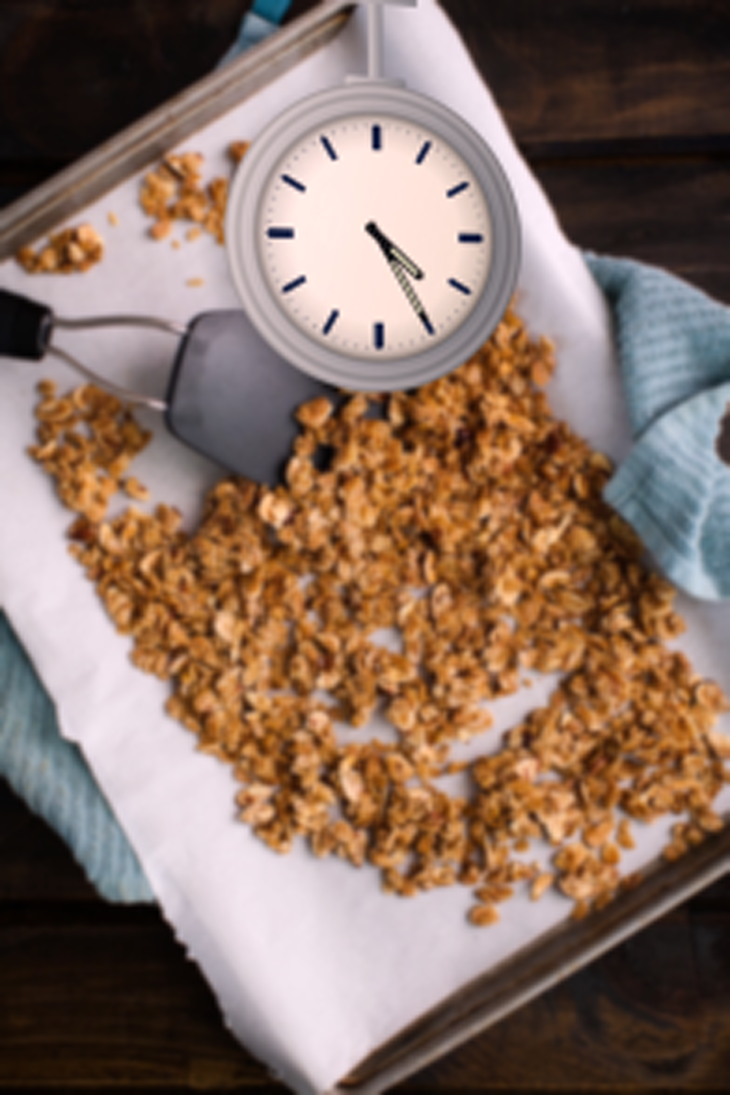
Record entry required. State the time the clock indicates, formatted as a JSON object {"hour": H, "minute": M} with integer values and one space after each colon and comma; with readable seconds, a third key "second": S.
{"hour": 4, "minute": 25}
